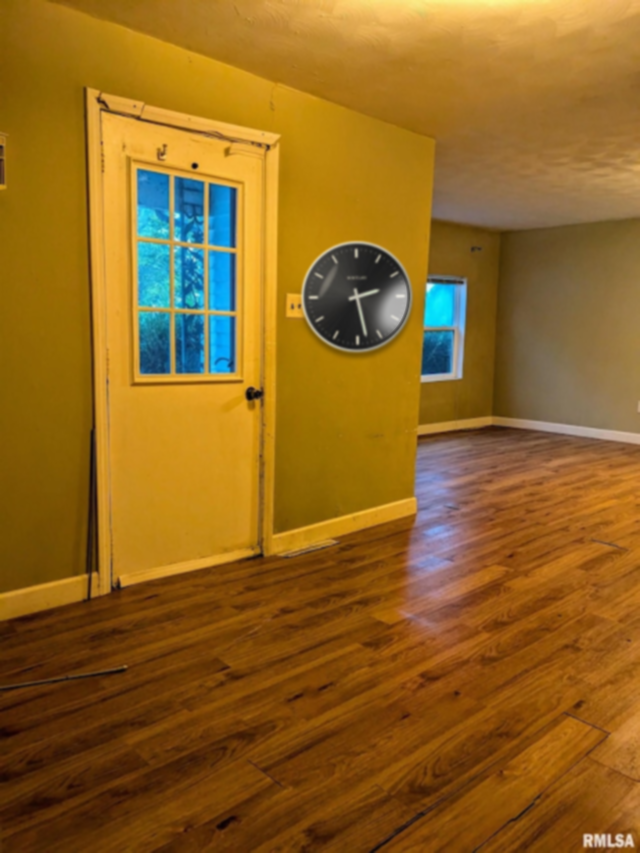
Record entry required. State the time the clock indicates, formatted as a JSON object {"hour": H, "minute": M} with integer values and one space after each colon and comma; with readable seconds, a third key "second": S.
{"hour": 2, "minute": 28}
